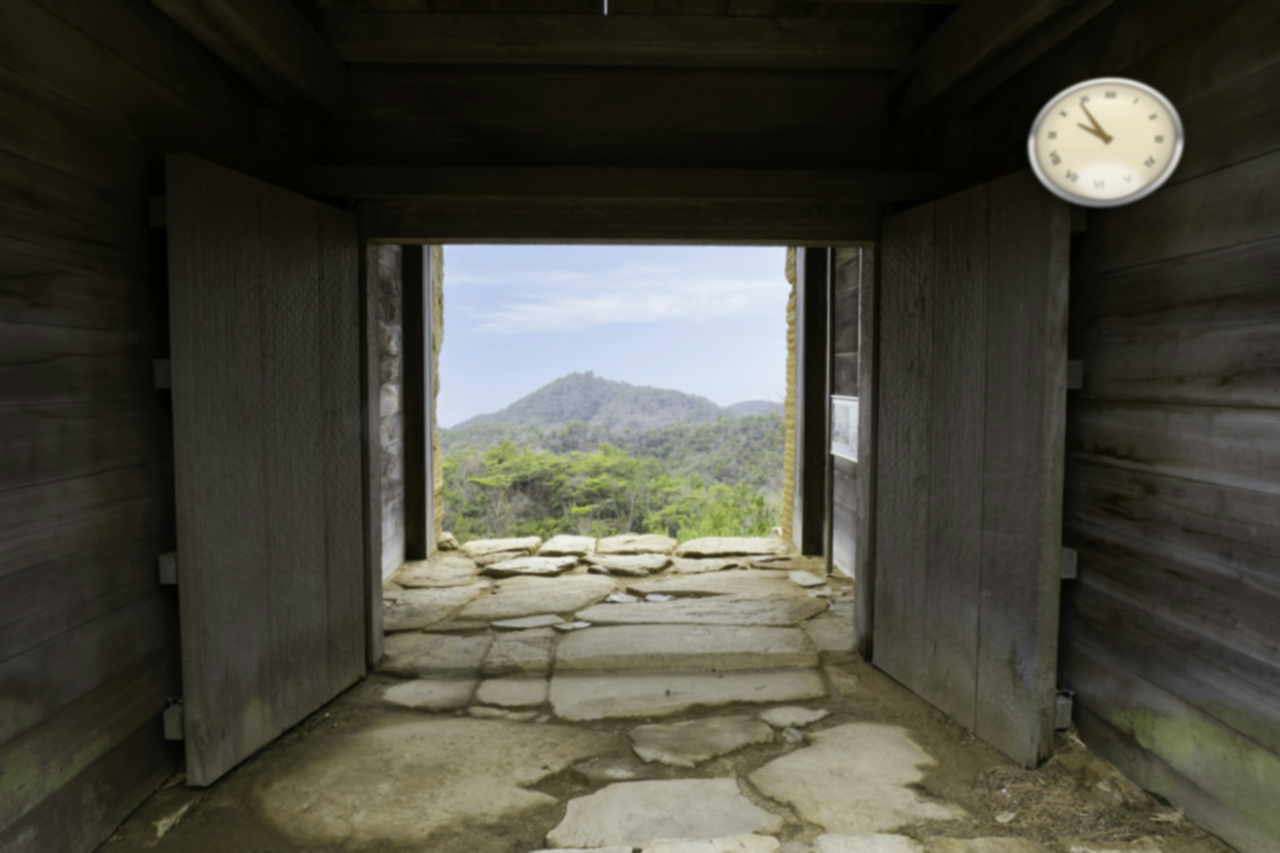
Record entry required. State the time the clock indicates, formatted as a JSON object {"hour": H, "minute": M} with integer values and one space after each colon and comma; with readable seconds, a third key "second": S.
{"hour": 9, "minute": 54}
